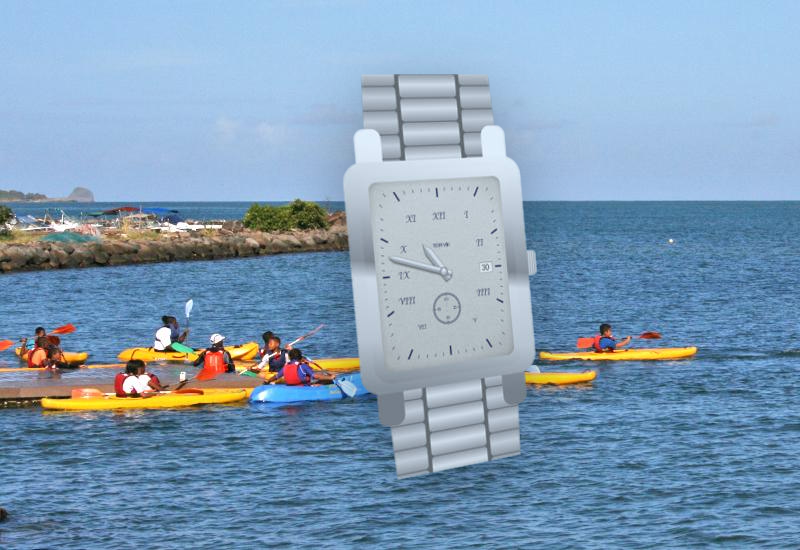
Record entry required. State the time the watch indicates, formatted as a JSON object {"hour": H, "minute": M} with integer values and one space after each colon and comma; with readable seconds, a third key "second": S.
{"hour": 10, "minute": 48}
